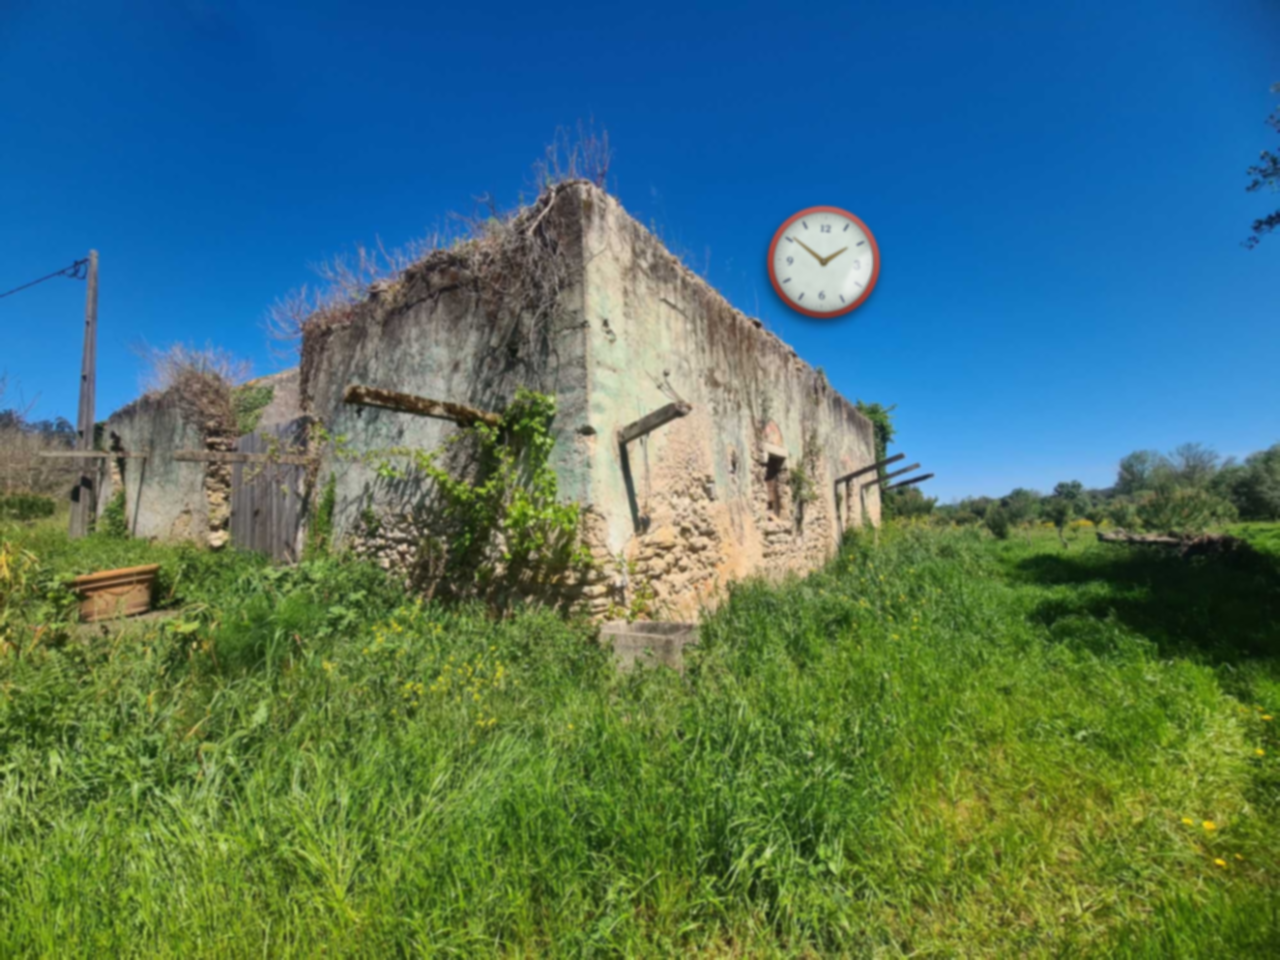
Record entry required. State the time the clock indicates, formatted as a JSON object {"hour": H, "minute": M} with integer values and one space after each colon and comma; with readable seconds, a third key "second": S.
{"hour": 1, "minute": 51}
